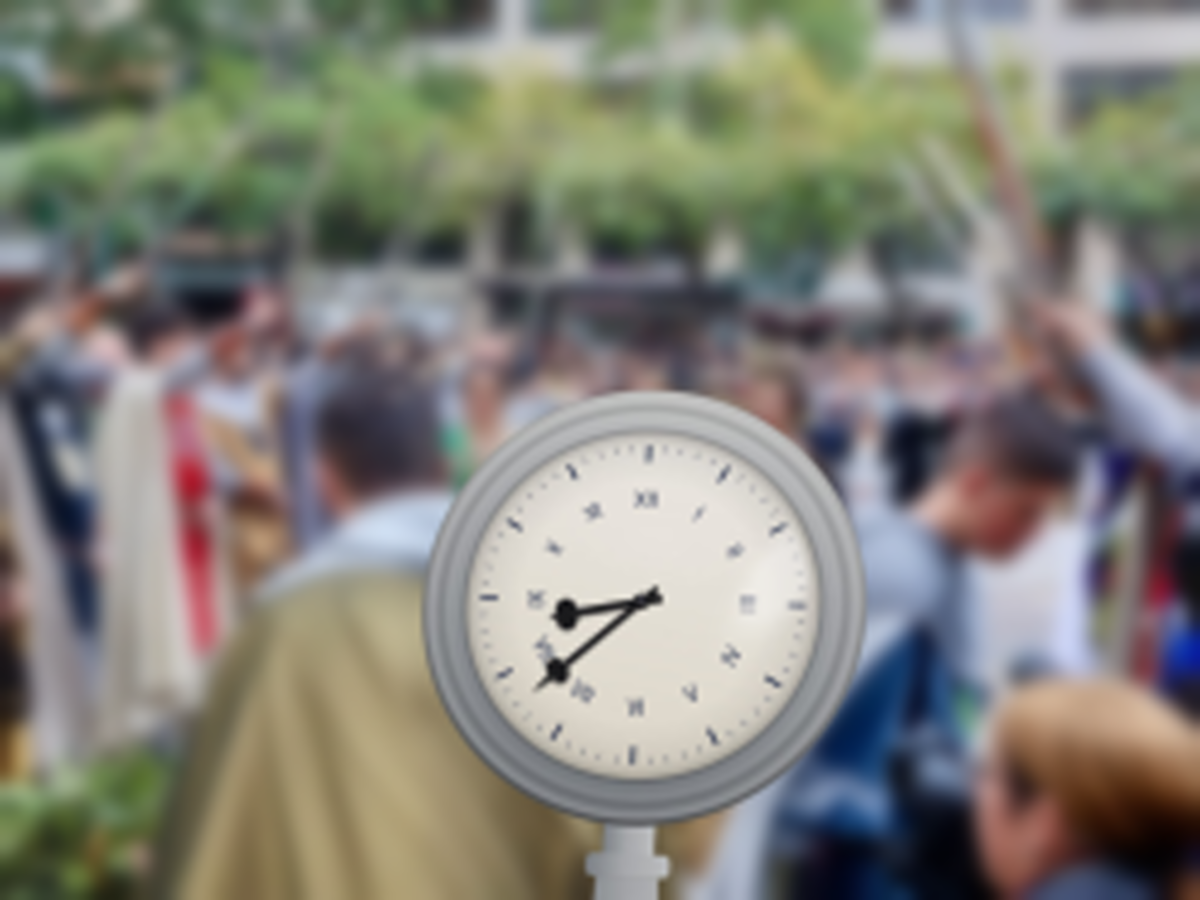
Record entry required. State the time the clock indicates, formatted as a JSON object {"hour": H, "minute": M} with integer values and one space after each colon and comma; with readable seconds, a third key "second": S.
{"hour": 8, "minute": 38}
